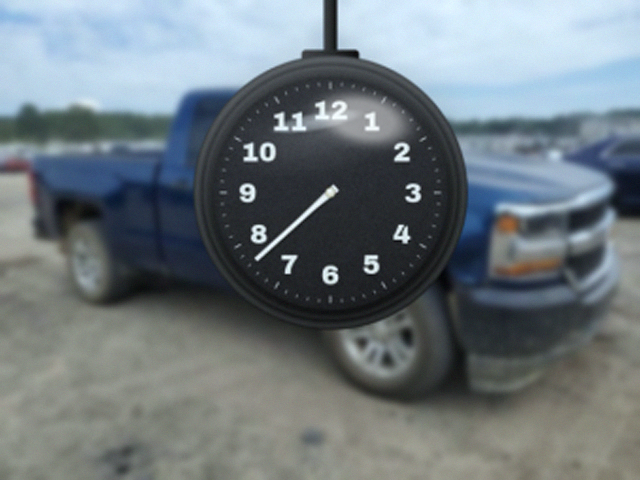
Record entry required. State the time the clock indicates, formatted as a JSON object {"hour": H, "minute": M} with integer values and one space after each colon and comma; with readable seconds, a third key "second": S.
{"hour": 7, "minute": 38}
